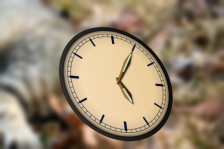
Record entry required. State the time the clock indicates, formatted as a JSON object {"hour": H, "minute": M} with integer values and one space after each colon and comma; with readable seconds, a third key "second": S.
{"hour": 5, "minute": 5}
